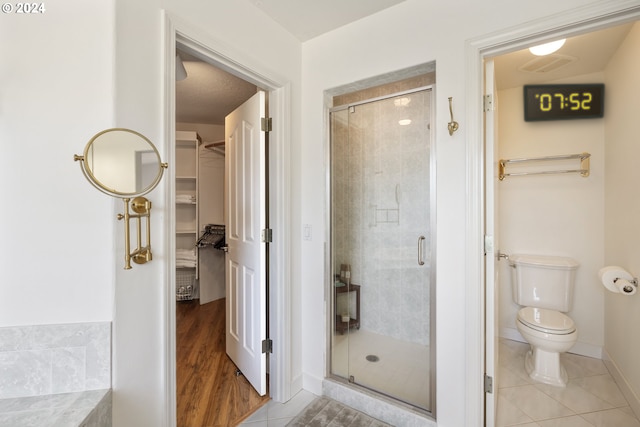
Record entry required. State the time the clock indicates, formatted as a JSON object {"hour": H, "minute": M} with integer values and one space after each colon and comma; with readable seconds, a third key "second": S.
{"hour": 7, "minute": 52}
